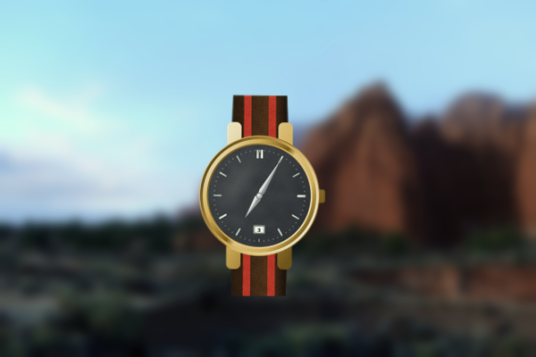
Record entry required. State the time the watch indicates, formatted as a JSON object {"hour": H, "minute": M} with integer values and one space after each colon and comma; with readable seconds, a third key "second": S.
{"hour": 7, "minute": 5}
